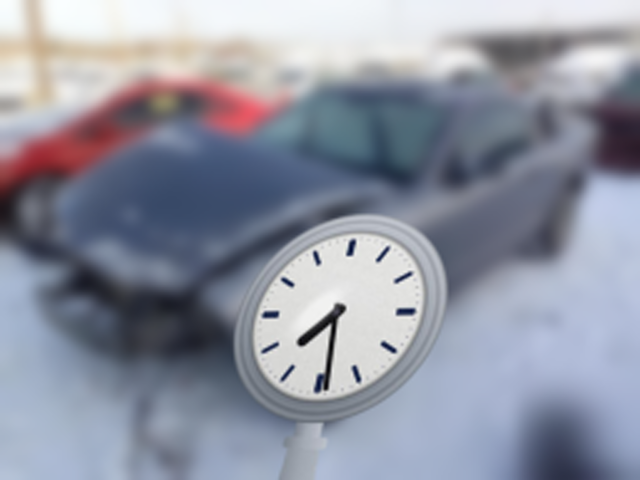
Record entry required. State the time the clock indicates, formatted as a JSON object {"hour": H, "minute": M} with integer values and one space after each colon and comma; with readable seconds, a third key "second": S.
{"hour": 7, "minute": 29}
